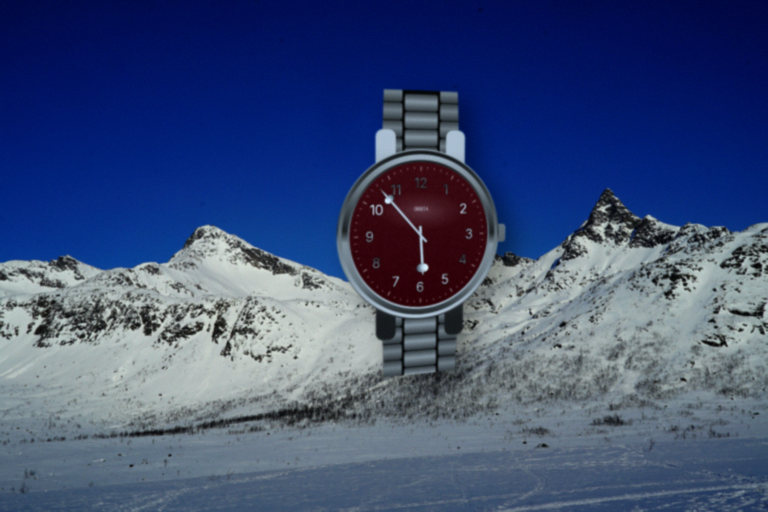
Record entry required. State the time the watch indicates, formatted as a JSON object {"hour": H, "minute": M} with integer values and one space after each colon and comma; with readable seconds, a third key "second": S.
{"hour": 5, "minute": 53}
